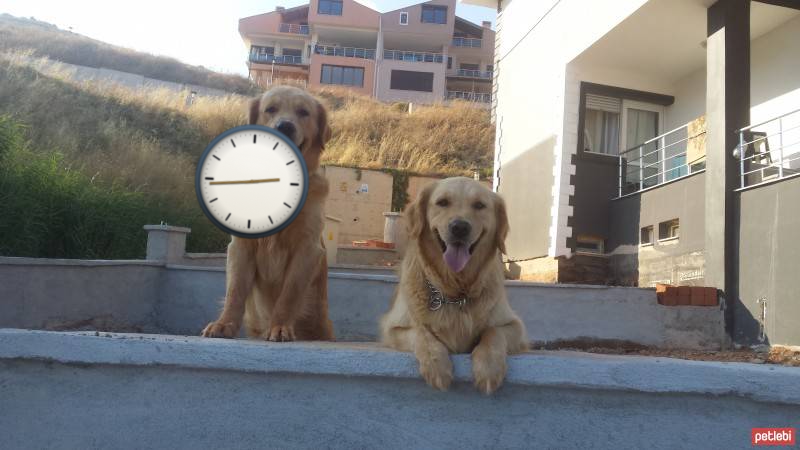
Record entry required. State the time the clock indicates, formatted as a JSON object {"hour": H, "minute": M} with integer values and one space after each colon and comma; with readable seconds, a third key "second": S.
{"hour": 2, "minute": 44}
